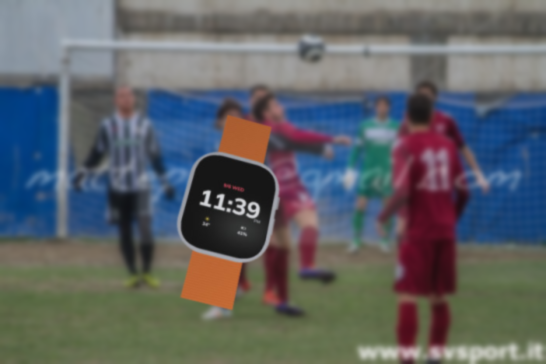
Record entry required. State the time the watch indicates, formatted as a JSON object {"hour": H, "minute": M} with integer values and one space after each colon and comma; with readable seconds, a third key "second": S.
{"hour": 11, "minute": 39}
